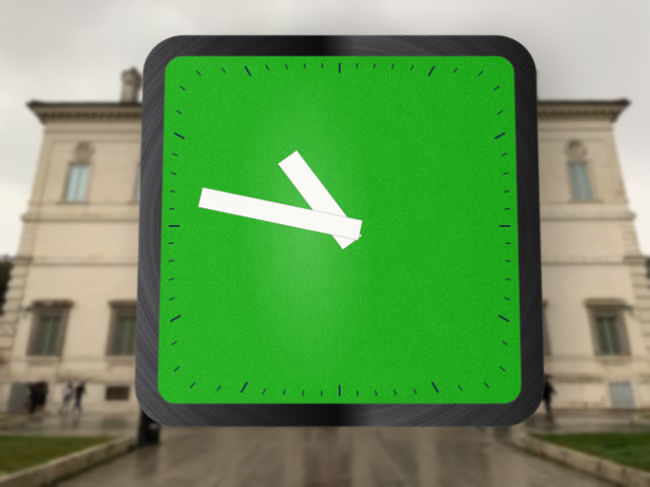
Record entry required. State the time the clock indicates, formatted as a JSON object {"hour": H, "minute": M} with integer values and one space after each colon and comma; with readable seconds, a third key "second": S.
{"hour": 10, "minute": 47}
